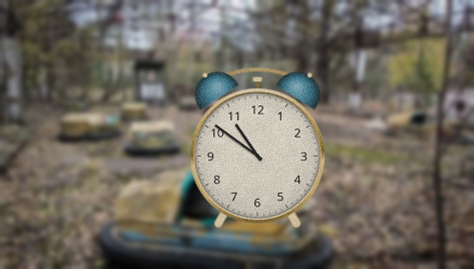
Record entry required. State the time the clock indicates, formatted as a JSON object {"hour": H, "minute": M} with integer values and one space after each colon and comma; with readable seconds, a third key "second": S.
{"hour": 10, "minute": 51}
